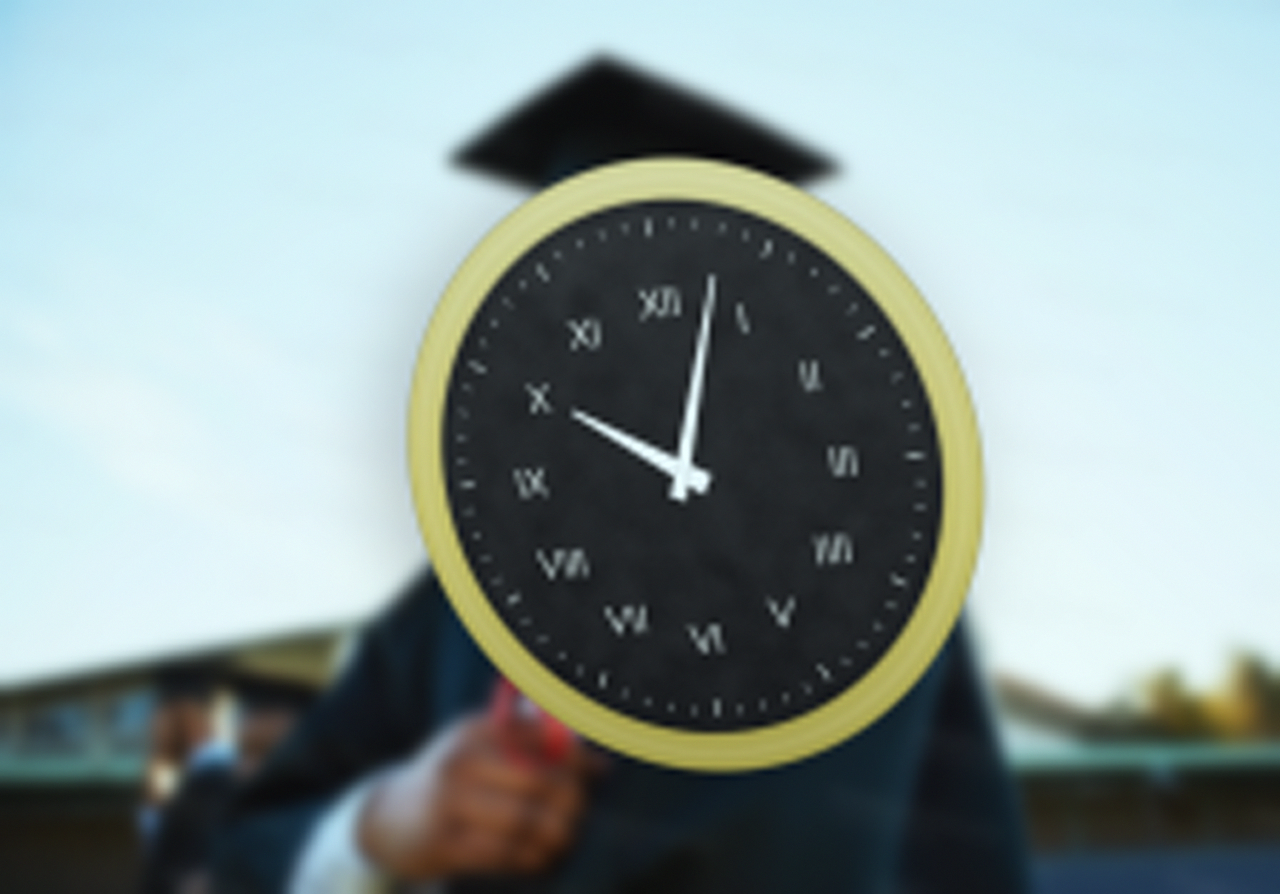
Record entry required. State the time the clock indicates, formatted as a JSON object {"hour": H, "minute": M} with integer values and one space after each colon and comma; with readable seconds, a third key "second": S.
{"hour": 10, "minute": 3}
